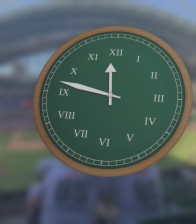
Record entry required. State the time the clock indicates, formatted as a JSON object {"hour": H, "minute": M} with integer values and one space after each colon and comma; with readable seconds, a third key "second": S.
{"hour": 11, "minute": 47}
